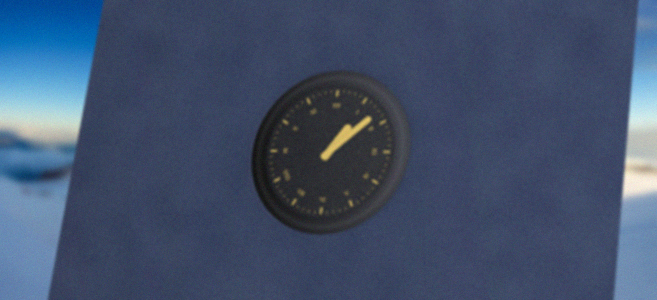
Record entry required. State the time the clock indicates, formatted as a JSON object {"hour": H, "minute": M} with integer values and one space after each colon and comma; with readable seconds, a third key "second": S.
{"hour": 1, "minute": 8}
